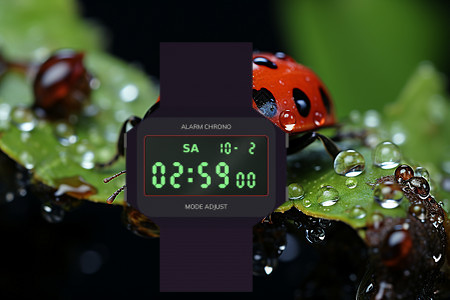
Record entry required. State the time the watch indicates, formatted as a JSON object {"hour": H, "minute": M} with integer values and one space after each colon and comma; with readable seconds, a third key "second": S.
{"hour": 2, "minute": 59, "second": 0}
